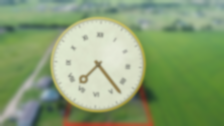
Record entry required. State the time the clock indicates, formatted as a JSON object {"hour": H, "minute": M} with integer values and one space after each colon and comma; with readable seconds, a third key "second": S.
{"hour": 7, "minute": 23}
